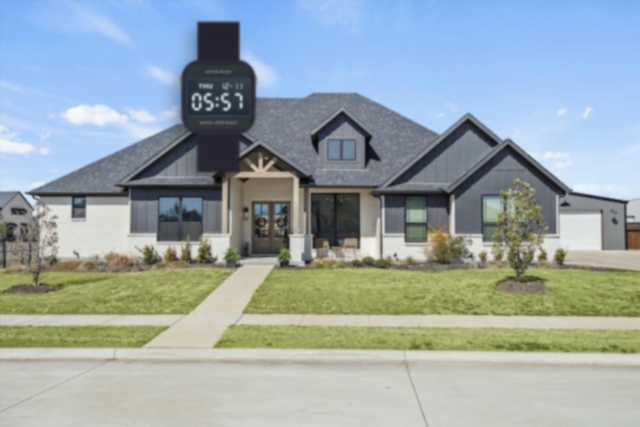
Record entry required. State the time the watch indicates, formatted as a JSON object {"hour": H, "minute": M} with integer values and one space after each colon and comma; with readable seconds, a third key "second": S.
{"hour": 5, "minute": 57}
